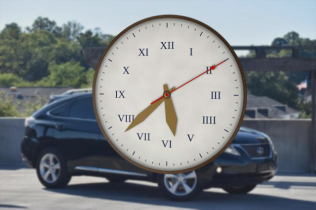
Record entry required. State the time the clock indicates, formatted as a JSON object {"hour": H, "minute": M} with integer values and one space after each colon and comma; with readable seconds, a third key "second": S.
{"hour": 5, "minute": 38, "second": 10}
